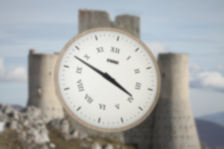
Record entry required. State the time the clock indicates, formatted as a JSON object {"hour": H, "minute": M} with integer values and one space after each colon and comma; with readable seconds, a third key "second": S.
{"hour": 3, "minute": 48}
